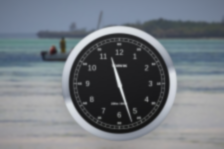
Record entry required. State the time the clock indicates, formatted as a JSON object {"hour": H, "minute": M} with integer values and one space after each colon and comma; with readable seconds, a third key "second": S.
{"hour": 11, "minute": 27}
